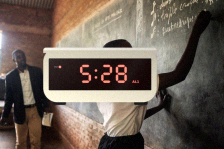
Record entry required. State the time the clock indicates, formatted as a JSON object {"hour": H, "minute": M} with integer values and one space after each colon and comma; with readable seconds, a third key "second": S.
{"hour": 5, "minute": 28}
